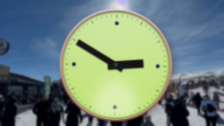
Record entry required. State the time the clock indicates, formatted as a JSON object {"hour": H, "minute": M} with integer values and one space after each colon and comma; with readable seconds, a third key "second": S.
{"hour": 2, "minute": 50}
